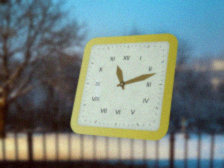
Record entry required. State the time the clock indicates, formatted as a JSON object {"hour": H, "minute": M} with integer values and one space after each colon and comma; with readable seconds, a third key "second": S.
{"hour": 11, "minute": 12}
